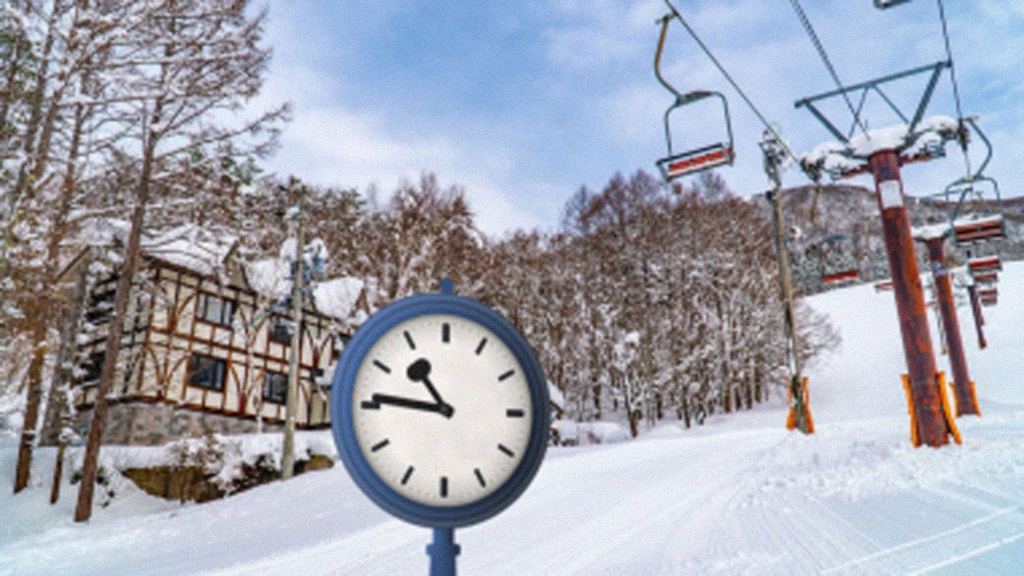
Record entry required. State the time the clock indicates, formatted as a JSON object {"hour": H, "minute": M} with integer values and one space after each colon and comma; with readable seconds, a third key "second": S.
{"hour": 10, "minute": 46}
